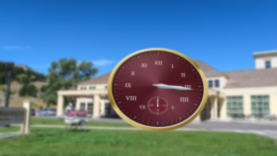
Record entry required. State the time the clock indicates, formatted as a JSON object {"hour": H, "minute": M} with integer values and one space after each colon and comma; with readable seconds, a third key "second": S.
{"hour": 3, "minute": 16}
